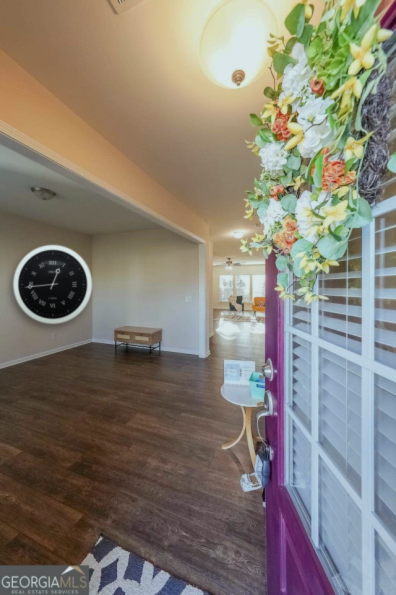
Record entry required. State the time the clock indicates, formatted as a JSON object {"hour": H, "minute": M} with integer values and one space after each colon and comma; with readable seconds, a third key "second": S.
{"hour": 12, "minute": 44}
